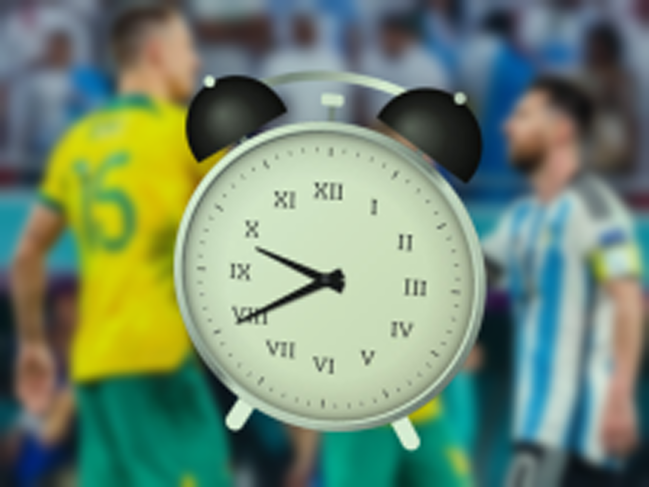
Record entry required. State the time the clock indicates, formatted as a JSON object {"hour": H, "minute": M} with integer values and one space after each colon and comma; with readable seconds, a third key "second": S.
{"hour": 9, "minute": 40}
